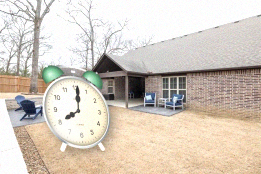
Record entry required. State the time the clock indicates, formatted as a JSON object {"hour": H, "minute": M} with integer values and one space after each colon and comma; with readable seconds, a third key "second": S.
{"hour": 8, "minute": 1}
